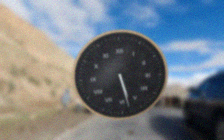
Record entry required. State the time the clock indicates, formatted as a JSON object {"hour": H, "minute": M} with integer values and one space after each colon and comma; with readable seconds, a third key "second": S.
{"hour": 5, "minute": 28}
